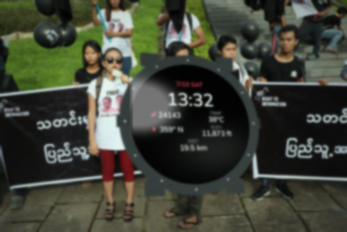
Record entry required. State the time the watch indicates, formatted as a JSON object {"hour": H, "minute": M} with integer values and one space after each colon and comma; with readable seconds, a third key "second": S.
{"hour": 13, "minute": 32}
